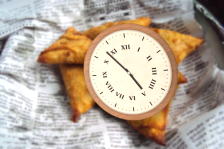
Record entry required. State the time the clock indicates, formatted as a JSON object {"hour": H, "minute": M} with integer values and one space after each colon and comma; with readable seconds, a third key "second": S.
{"hour": 4, "minute": 53}
